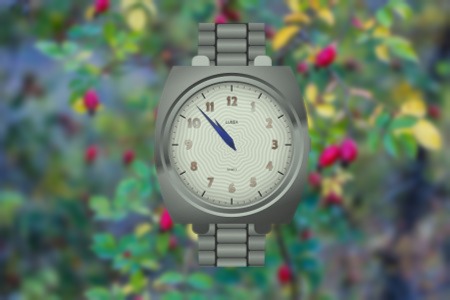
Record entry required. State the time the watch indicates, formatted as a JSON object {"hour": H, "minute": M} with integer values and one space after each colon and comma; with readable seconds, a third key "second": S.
{"hour": 10, "minute": 53}
